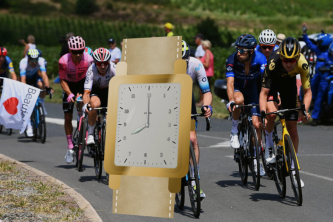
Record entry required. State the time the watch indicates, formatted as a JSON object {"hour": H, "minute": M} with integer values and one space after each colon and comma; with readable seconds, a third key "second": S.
{"hour": 8, "minute": 0}
